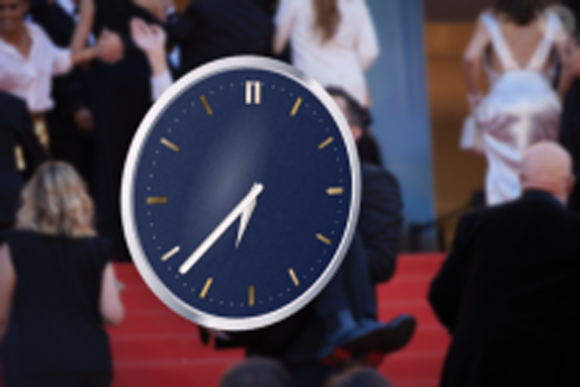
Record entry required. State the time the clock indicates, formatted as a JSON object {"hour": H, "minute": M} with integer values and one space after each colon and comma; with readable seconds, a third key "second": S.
{"hour": 6, "minute": 38}
